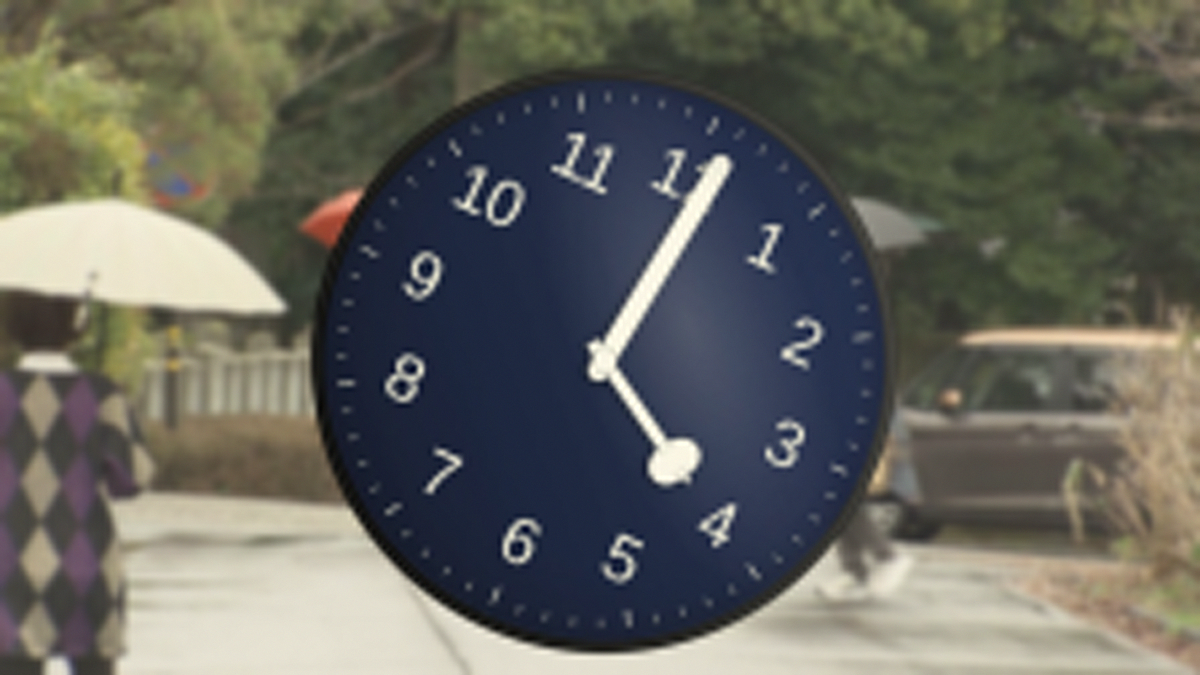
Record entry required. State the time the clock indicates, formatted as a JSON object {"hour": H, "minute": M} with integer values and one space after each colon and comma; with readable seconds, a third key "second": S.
{"hour": 4, "minute": 1}
